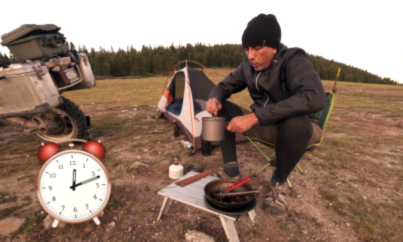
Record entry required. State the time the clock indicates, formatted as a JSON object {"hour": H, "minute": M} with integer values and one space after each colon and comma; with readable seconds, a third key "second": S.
{"hour": 12, "minute": 12}
